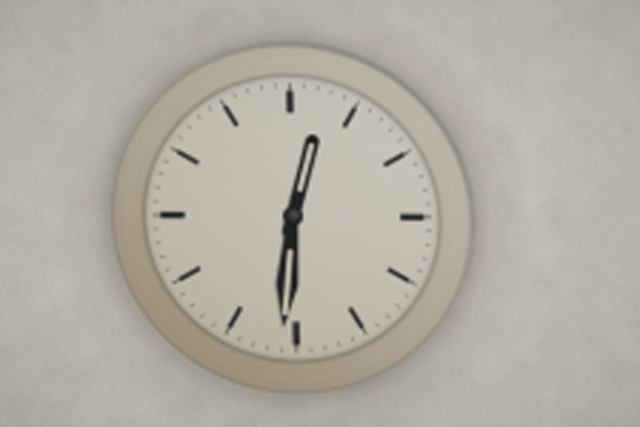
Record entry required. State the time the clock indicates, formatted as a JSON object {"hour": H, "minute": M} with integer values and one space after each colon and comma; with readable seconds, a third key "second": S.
{"hour": 12, "minute": 31}
